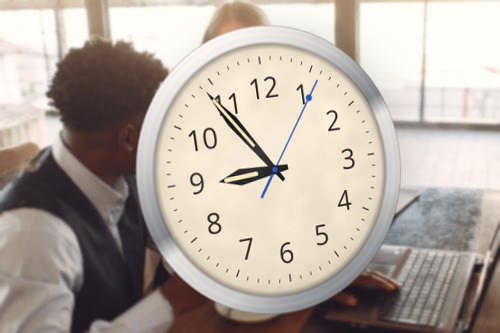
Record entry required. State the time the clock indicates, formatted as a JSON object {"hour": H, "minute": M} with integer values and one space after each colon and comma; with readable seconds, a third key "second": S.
{"hour": 8, "minute": 54, "second": 6}
